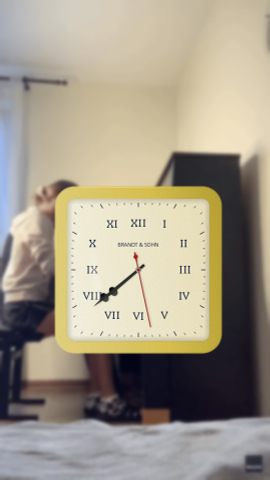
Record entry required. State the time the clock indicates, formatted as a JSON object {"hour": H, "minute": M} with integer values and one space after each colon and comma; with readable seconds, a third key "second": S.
{"hour": 7, "minute": 38, "second": 28}
